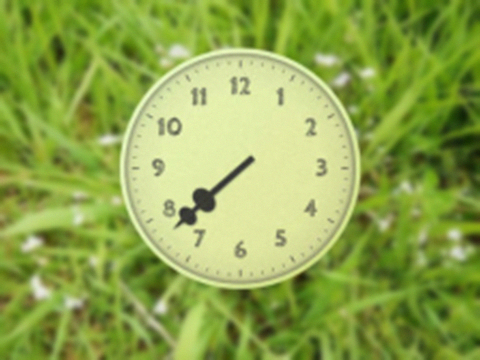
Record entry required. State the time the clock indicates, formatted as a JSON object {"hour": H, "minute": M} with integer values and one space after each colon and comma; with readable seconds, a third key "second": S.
{"hour": 7, "minute": 38}
